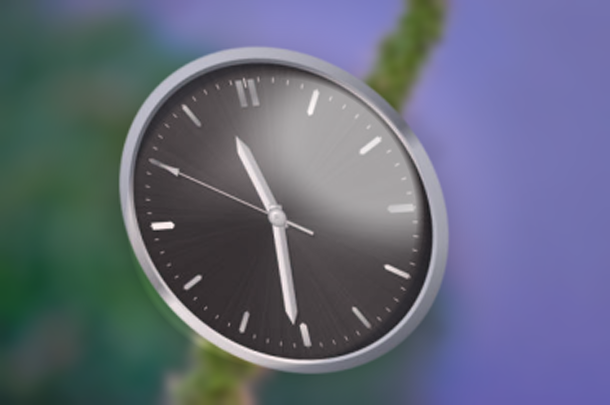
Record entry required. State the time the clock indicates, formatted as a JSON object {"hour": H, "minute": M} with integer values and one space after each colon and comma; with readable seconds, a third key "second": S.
{"hour": 11, "minute": 30, "second": 50}
